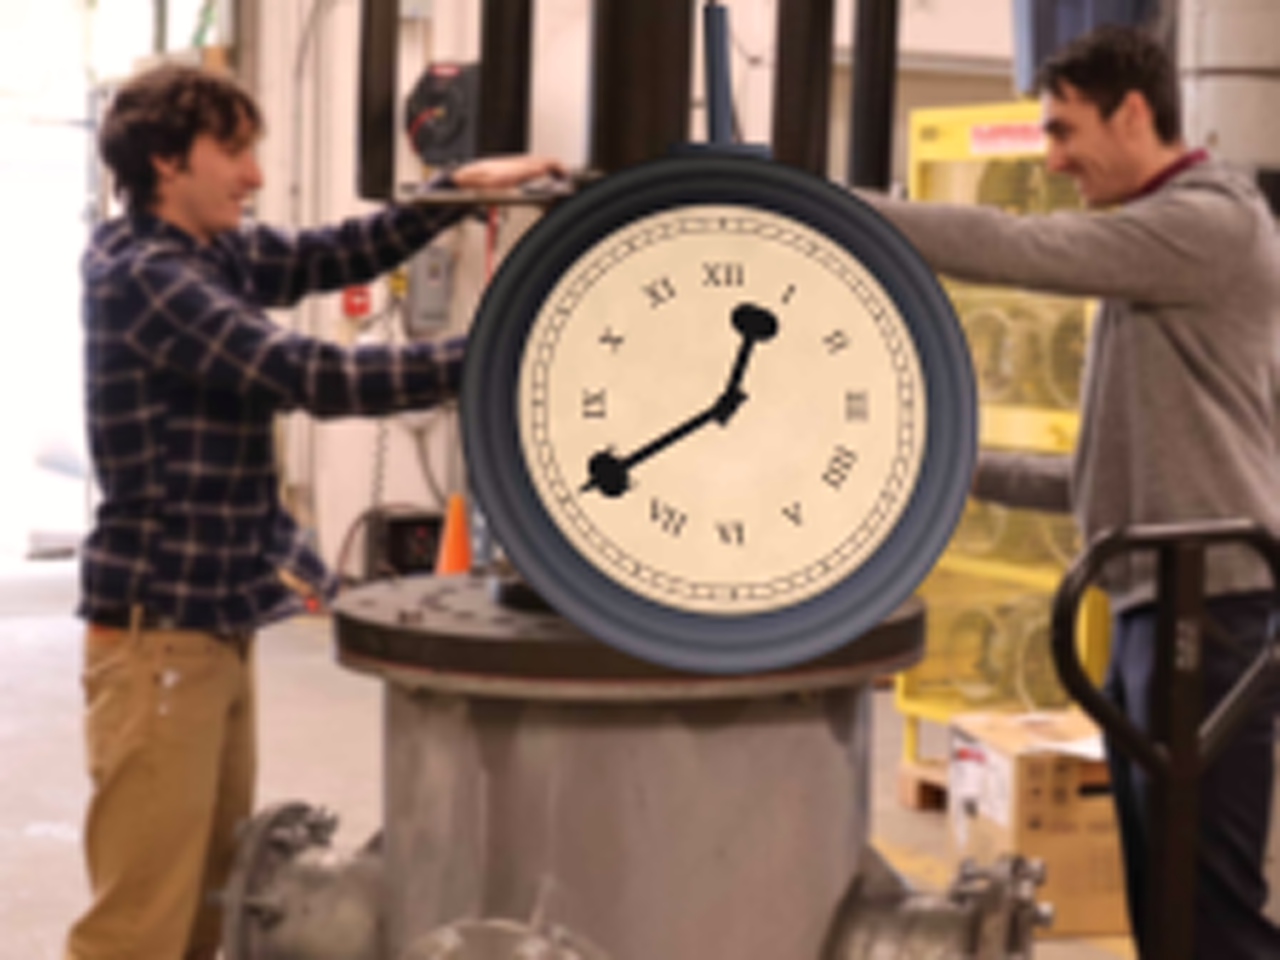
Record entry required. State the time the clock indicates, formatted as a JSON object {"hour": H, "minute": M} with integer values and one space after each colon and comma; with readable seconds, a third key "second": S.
{"hour": 12, "minute": 40}
